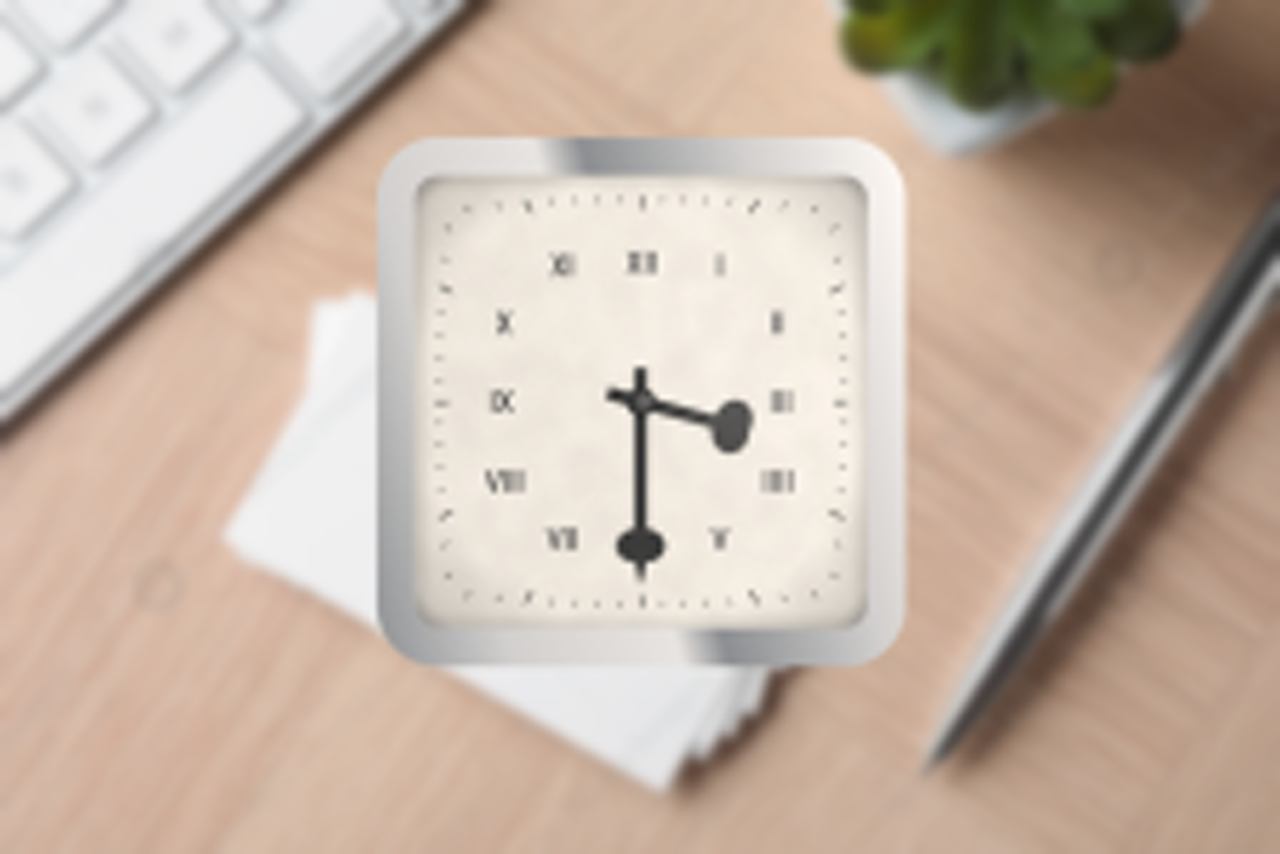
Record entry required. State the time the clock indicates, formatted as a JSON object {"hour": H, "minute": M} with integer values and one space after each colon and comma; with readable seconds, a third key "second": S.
{"hour": 3, "minute": 30}
